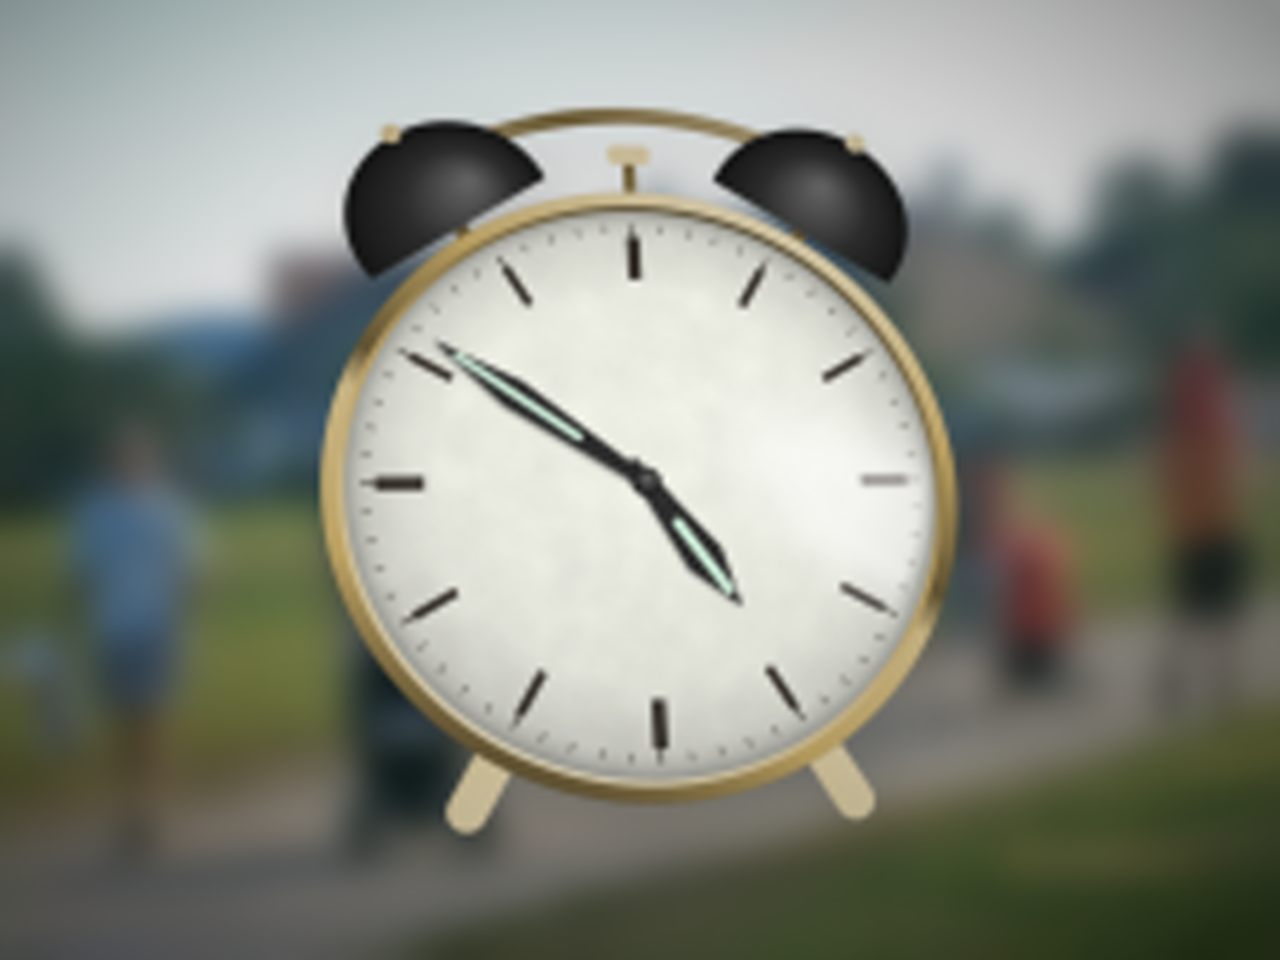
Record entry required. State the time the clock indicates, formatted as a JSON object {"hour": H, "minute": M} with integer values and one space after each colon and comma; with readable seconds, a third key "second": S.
{"hour": 4, "minute": 51}
